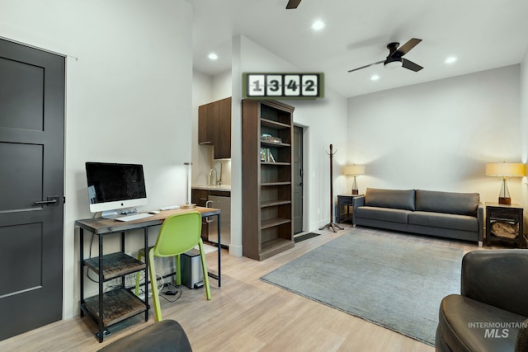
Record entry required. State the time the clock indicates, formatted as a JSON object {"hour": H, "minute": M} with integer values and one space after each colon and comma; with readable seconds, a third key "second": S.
{"hour": 13, "minute": 42}
